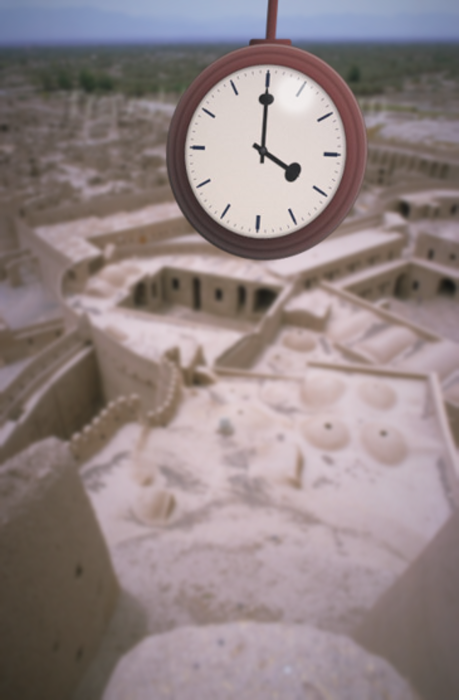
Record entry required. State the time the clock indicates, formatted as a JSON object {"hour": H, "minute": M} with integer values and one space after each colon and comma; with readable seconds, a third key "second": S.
{"hour": 4, "minute": 0}
